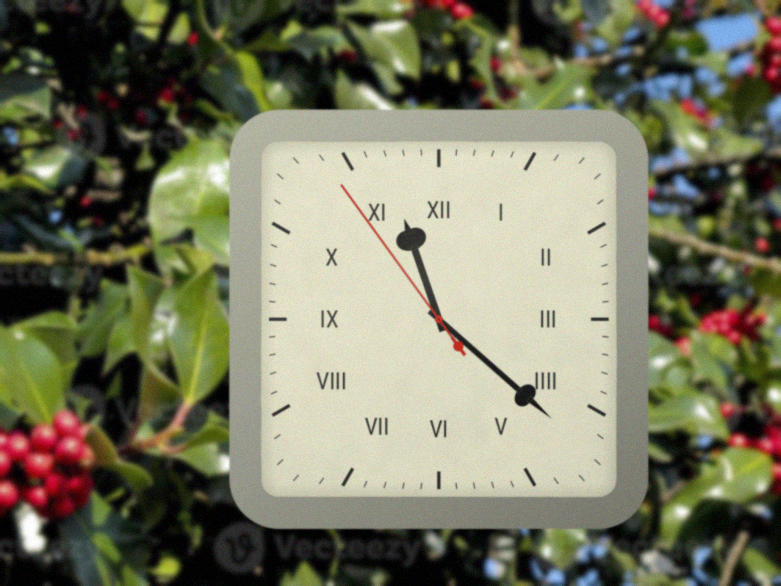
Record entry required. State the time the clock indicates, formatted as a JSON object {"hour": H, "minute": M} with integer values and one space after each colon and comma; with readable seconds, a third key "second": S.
{"hour": 11, "minute": 21, "second": 54}
